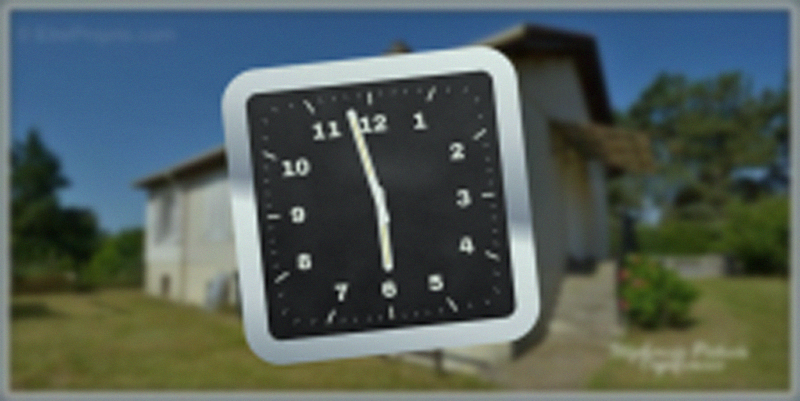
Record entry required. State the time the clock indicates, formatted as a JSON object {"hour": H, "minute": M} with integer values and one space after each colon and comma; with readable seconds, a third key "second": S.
{"hour": 5, "minute": 58}
